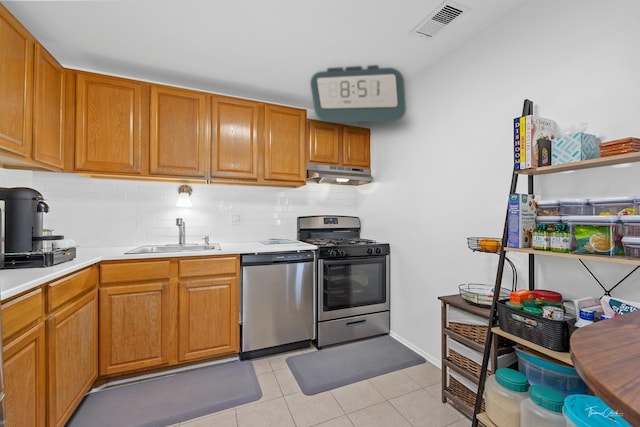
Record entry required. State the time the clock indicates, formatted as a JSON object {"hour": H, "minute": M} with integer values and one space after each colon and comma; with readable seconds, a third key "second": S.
{"hour": 8, "minute": 51}
